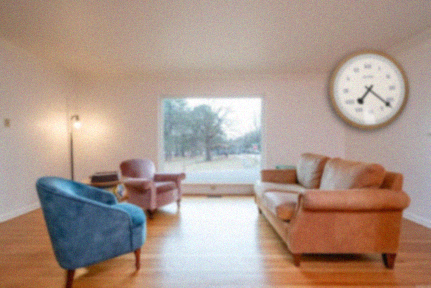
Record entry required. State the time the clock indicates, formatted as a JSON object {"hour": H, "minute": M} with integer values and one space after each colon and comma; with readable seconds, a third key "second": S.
{"hour": 7, "minute": 22}
